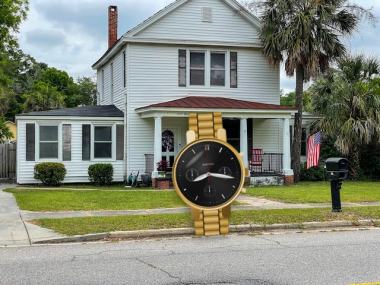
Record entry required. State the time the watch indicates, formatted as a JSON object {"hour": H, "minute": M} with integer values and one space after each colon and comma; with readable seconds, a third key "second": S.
{"hour": 8, "minute": 17}
